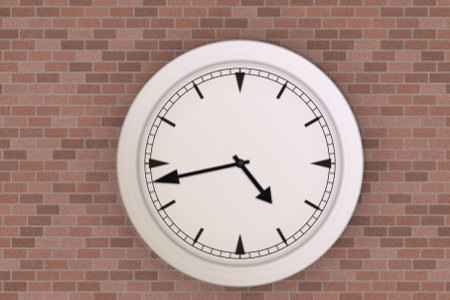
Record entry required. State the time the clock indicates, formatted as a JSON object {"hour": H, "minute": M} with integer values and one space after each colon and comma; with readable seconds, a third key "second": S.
{"hour": 4, "minute": 43}
